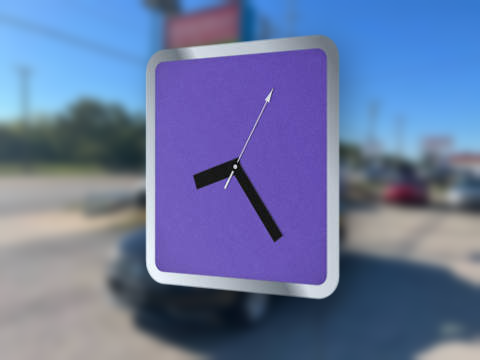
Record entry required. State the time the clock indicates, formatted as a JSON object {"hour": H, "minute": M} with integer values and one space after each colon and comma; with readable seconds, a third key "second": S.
{"hour": 8, "minute": 24, "second": 5}
